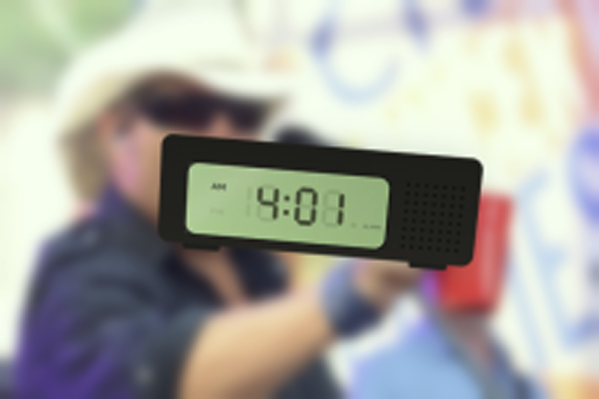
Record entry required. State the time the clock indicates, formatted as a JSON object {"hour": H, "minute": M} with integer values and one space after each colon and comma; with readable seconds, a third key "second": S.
{"hour": 4, "minute": 1}
